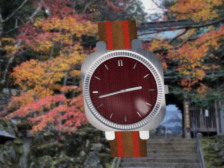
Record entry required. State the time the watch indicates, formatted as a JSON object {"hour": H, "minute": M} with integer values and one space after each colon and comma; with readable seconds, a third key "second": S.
{"hour": 2, "minute": 43}
